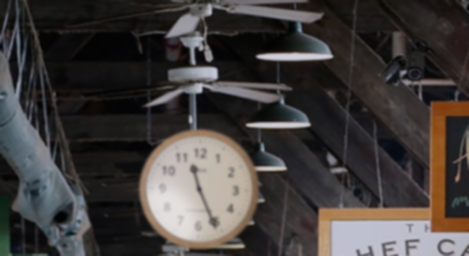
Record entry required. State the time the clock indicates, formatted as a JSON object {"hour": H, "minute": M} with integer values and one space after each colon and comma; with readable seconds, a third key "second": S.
{"hour": 11, "minute": 26}
